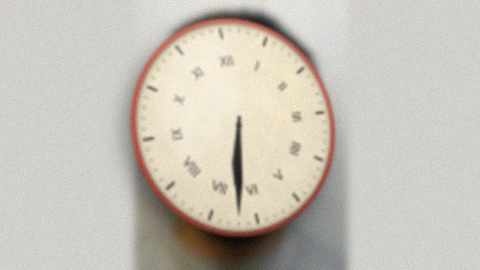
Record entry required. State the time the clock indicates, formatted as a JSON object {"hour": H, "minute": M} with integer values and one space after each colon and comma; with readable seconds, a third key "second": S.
{"hour": 6, "minute": 32}
